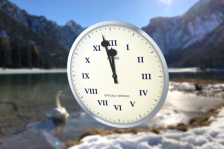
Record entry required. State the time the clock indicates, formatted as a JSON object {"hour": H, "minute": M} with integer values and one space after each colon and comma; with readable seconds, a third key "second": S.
{"hour": 11, "minute": 58}
